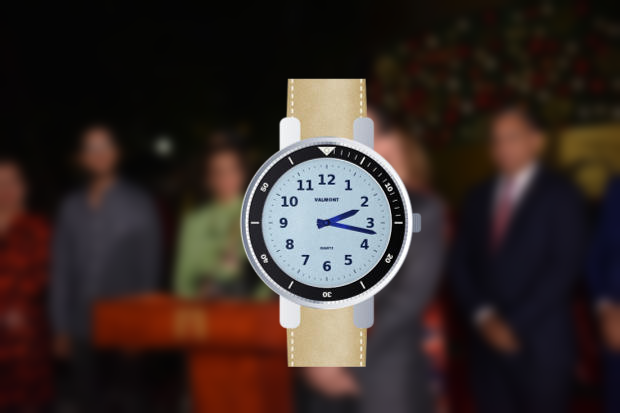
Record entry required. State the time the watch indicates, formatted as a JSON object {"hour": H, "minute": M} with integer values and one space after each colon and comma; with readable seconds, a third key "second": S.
{"hour": 2, "minute": 17}
